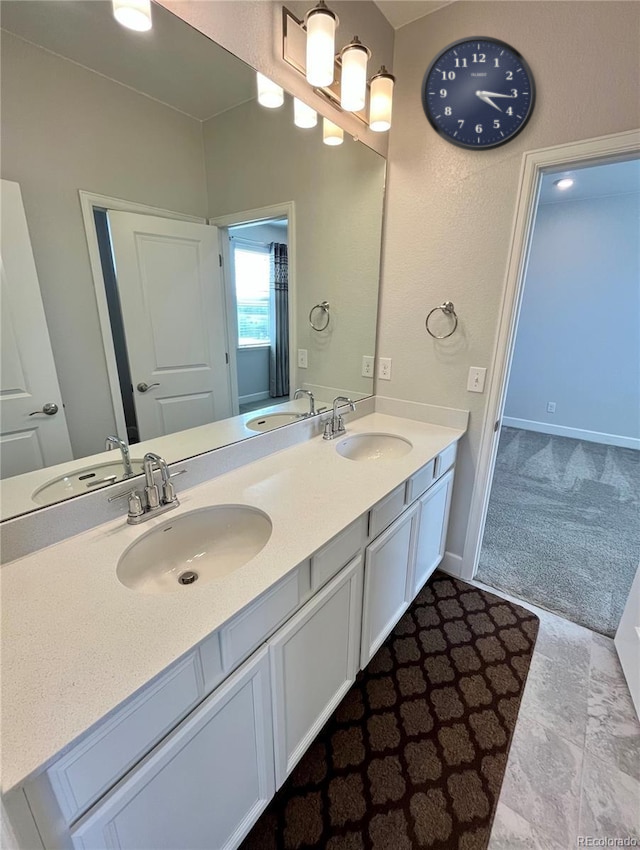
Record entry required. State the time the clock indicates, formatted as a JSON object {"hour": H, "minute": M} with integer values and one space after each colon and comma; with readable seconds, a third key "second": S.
{"hour": 4, "minute": 16}
